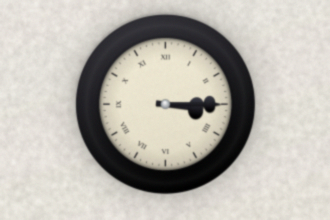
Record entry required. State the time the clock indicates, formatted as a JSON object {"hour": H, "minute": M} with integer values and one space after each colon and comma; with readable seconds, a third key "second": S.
{"hour": 3, "minute": 15}
